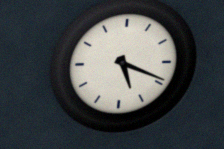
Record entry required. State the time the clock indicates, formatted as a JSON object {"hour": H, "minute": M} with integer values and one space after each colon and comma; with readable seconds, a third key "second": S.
{"hour": 5, "minute": 19}
